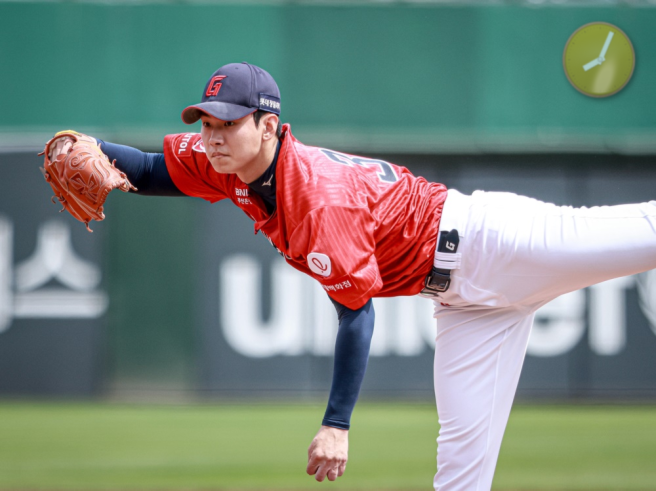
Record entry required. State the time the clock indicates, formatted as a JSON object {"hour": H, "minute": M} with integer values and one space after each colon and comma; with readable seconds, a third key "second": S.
{"hour": 8, "minute": 4}
